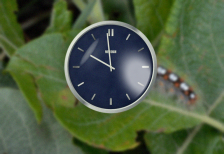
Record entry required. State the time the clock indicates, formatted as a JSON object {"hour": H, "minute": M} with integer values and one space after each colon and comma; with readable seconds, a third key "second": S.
{"hour": 9, "minute": 59}
